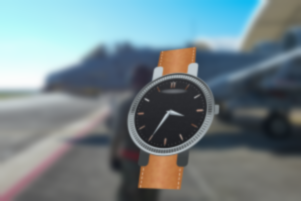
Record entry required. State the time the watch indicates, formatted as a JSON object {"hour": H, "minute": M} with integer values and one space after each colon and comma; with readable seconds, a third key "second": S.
{"hour": 3, "minute": 35}
